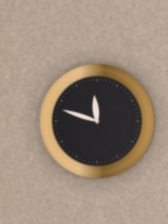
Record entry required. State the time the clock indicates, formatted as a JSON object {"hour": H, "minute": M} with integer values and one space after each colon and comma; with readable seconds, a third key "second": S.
{"hour": 11, "minute": 48}
